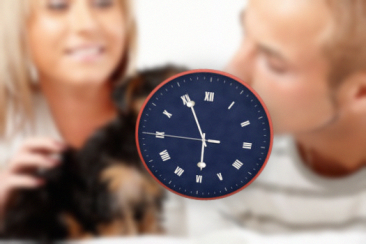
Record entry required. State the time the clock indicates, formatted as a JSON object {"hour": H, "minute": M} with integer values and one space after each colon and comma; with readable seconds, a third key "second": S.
{"hour": 5, "minute": 55, "second": 45}
